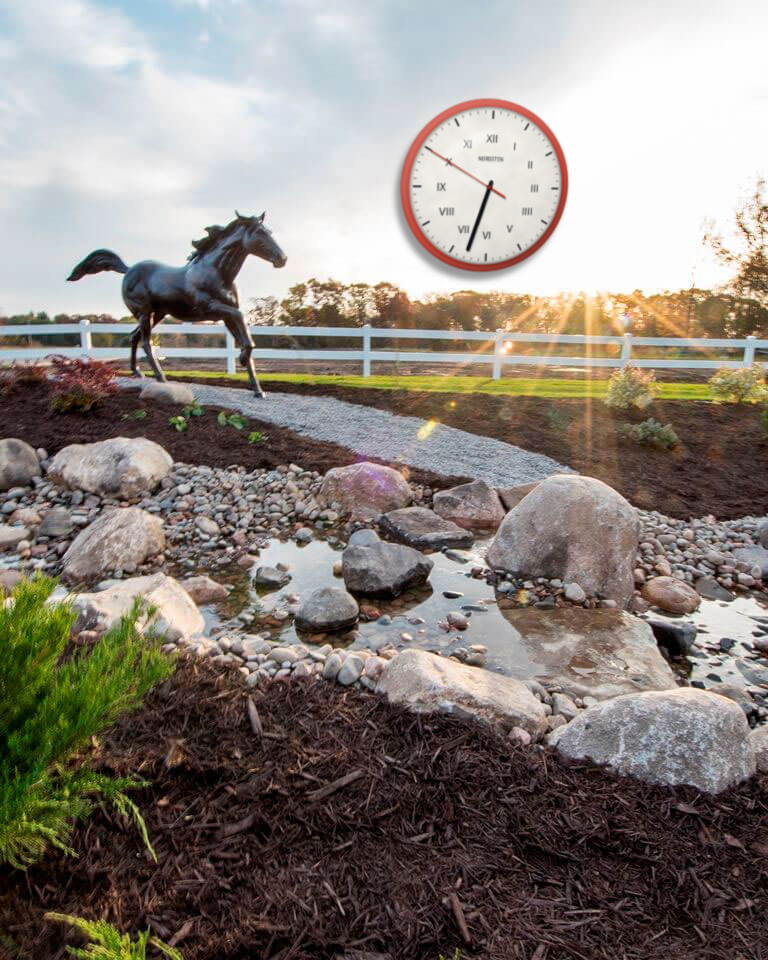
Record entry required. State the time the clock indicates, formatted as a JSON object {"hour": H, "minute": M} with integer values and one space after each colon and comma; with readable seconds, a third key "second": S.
{"hour": 6, "minute": 32, "second": 50}
